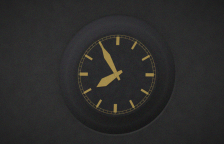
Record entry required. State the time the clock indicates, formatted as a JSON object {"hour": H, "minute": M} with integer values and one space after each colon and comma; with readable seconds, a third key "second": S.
{"hour": 7, "minute": 55}
